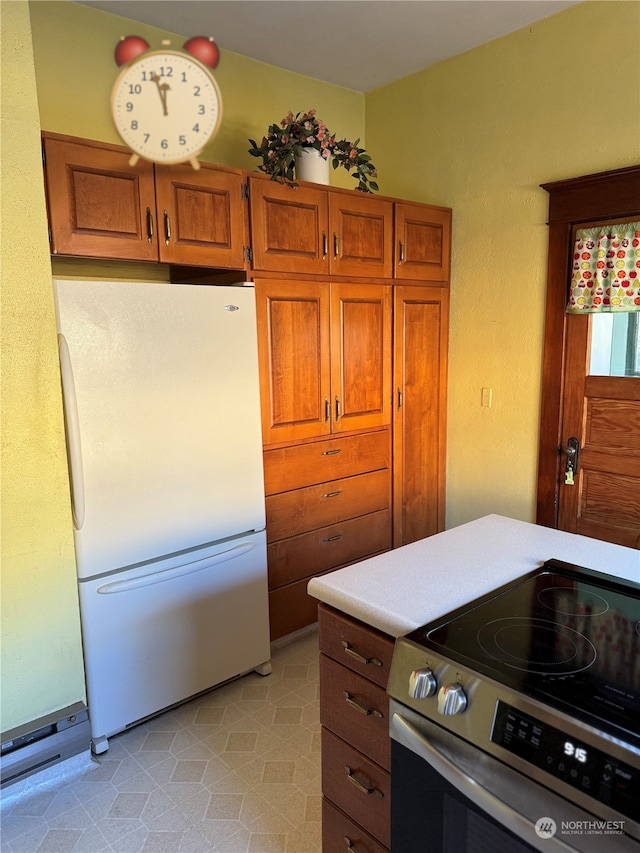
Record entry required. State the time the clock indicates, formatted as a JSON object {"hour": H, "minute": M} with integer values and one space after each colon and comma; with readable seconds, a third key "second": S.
{"hour": 11, "minute": 57}
